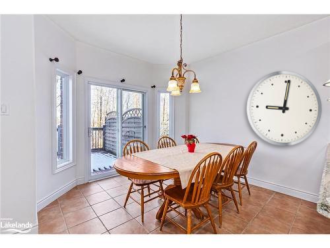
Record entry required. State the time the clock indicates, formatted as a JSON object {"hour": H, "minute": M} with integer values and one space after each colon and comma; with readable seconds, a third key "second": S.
{"hour": 9, "minute": 1}
